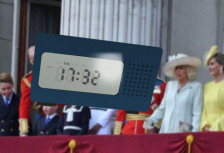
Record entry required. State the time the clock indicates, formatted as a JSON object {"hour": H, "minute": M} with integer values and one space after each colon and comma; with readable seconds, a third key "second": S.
{"hour": 17, "minute": 32}
